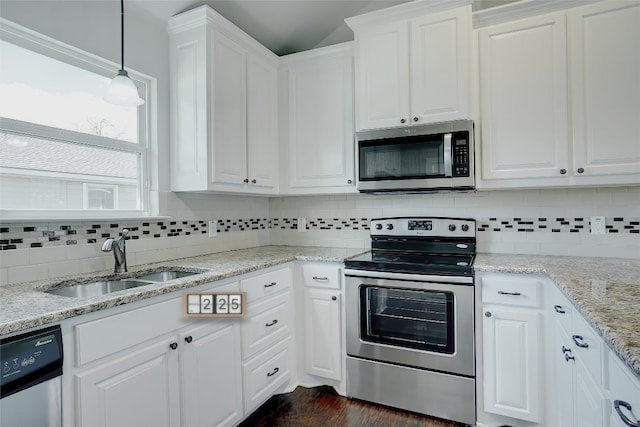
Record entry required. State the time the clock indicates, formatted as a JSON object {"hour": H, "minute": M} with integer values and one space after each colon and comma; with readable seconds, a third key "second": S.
{"hour": 2, "minute": 25}
